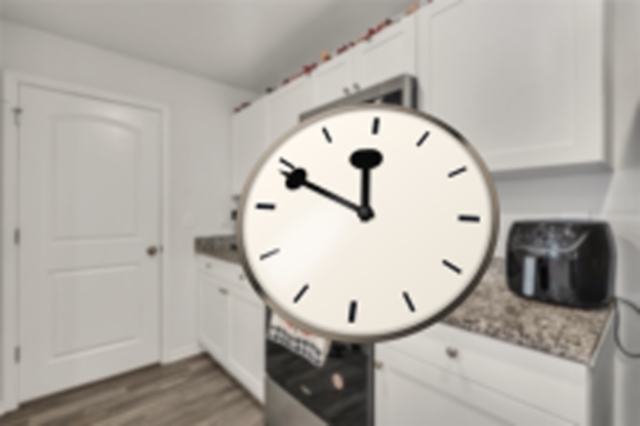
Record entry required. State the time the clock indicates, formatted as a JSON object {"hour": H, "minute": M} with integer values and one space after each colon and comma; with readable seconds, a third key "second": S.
{"hour": 11, "minute": 49}
